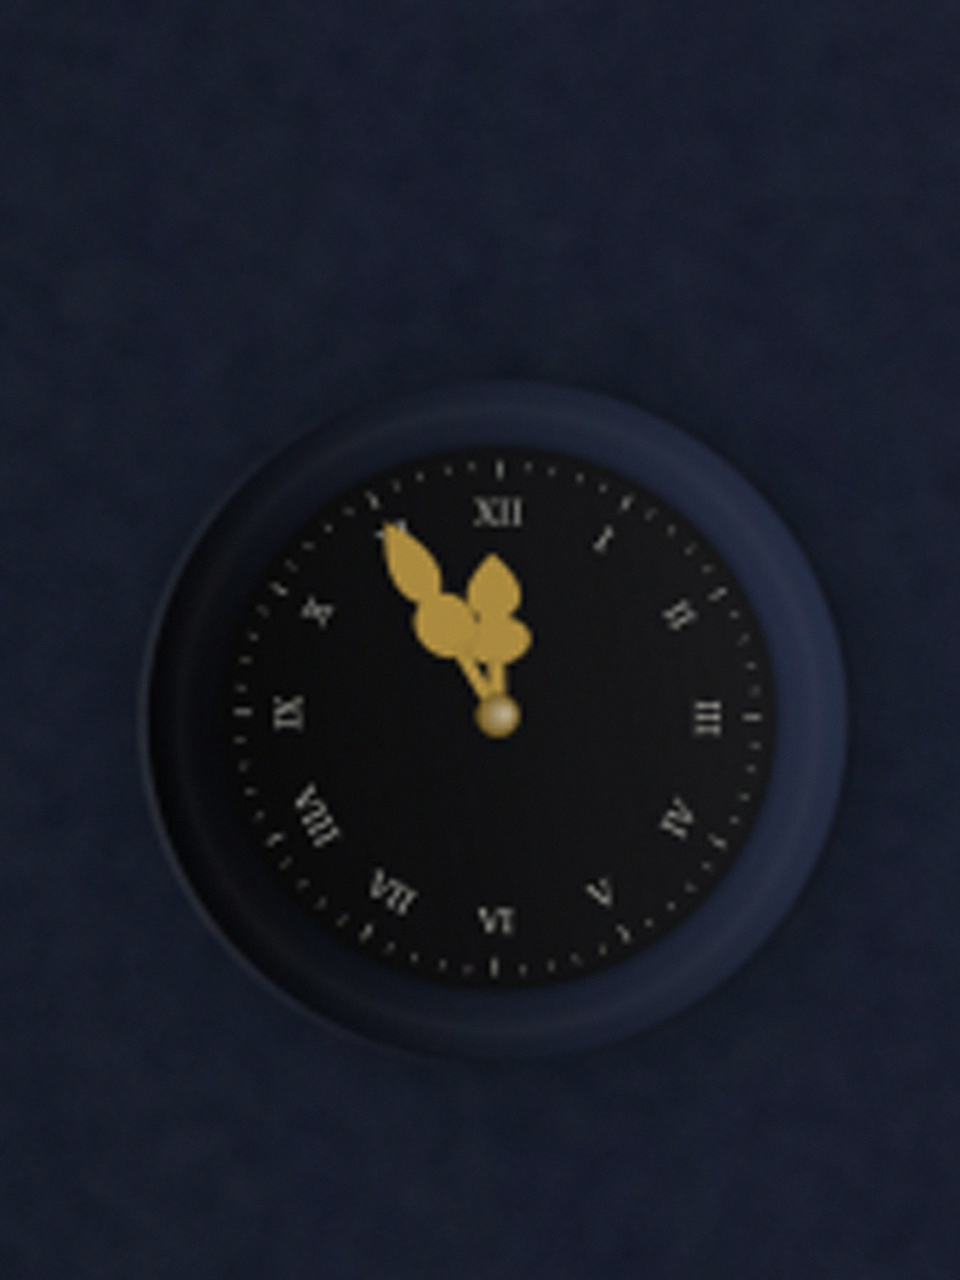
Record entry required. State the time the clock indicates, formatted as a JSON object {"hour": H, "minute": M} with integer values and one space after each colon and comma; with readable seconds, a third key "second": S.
{"hour": 11, "minute": 55}
